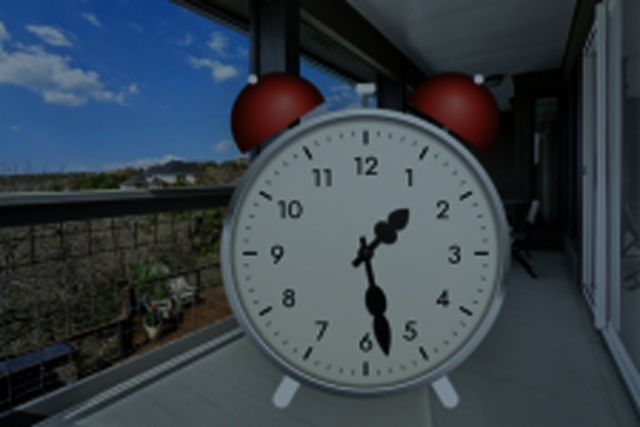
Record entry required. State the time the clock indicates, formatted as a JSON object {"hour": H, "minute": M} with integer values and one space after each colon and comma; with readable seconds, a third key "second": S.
{"hour": 1, "minute": 28}
